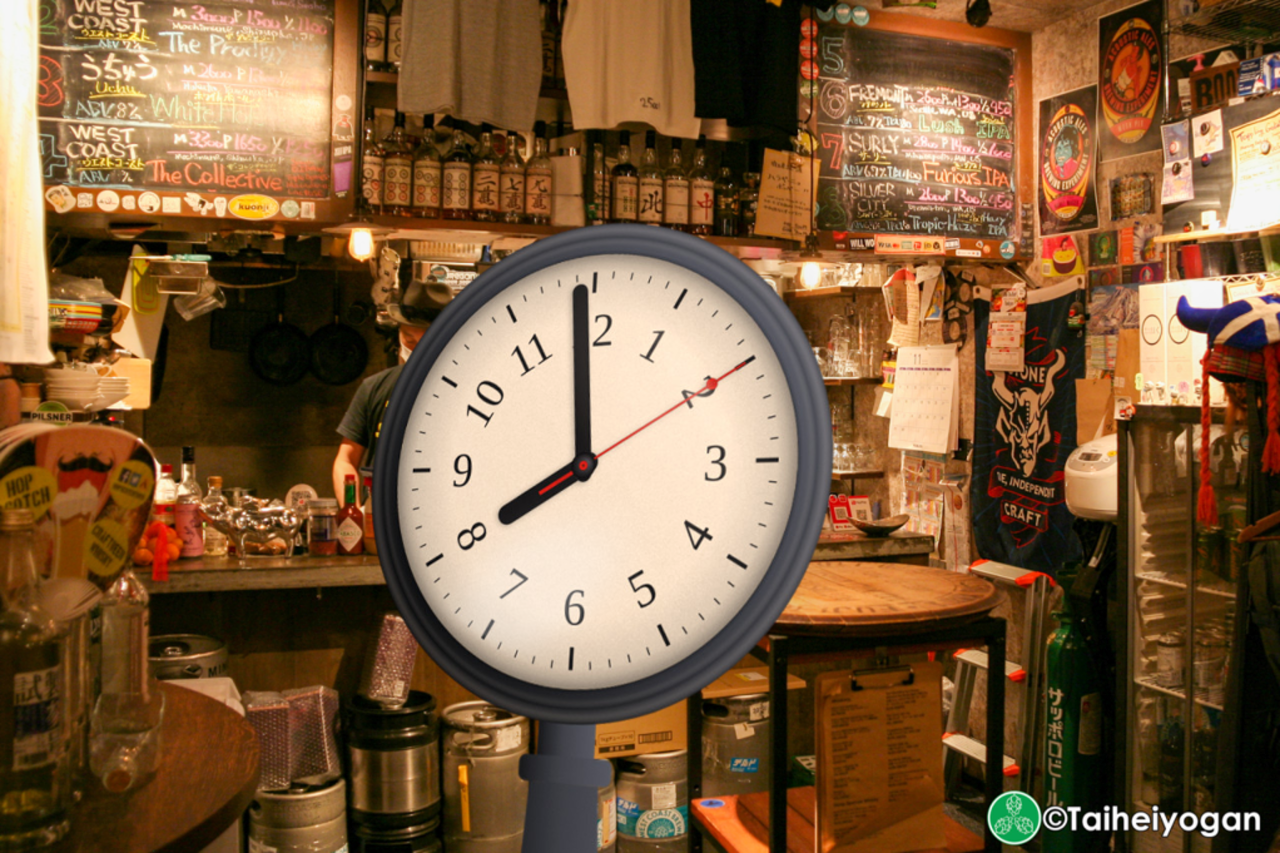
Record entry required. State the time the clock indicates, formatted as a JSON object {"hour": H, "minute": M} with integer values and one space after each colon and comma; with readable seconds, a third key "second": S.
{"hour": 7, "minute": 59, "second": 10}
